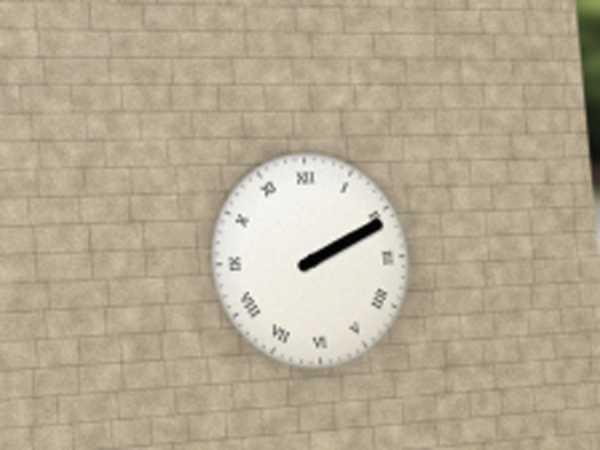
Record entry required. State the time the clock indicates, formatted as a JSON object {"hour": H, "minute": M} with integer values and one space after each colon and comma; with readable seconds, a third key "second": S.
{"hour": 2, "minute": 11}
